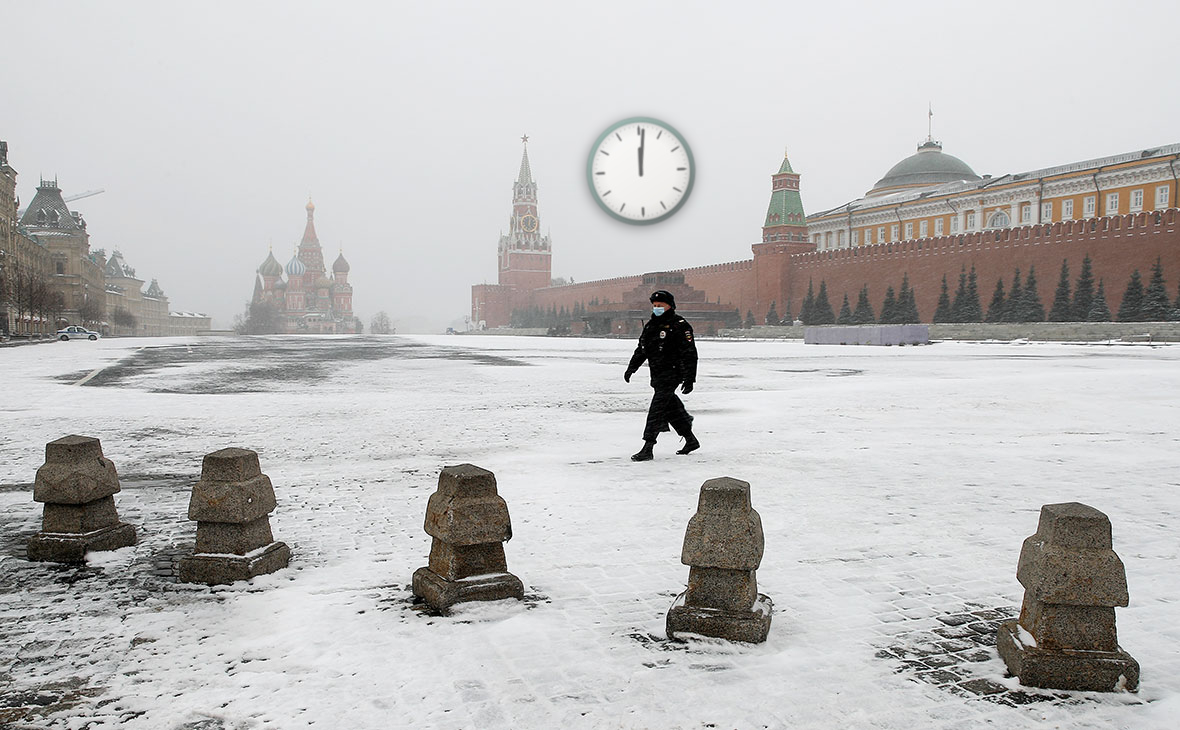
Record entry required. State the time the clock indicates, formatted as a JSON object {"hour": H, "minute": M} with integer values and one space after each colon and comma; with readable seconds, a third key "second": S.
{"hour": 12, "minute": 1}
